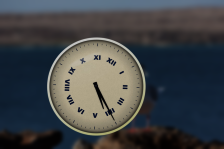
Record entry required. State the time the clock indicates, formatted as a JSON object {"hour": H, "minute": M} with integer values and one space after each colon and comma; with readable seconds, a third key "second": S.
{"hour": 4, "minute": 20}
